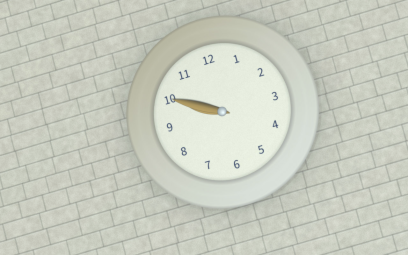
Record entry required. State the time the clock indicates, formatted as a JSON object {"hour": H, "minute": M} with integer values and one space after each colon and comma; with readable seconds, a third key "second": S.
{"hour": 9, "minute": 50}
